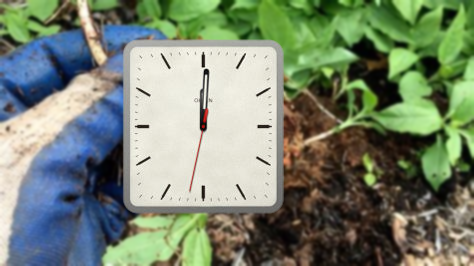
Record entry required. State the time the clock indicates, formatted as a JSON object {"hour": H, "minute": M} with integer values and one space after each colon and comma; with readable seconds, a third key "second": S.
{"hour": 12, "minute": 0, "second": 32}
